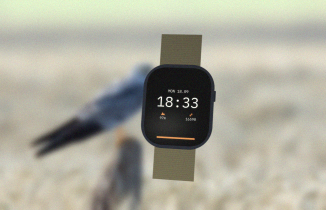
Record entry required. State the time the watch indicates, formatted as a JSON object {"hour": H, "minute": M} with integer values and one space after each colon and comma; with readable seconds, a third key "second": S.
{"hour": 18, "minute": 33}
